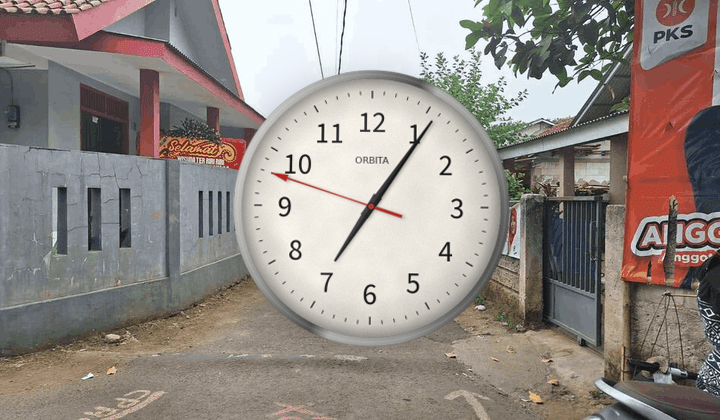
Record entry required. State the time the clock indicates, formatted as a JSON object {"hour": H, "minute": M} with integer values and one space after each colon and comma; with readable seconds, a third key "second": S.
{"hour": 7, "minute": 5, "second": 48}
